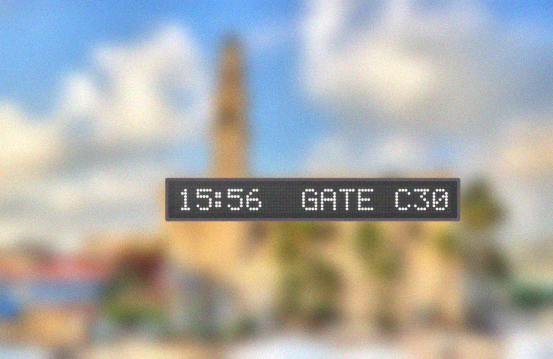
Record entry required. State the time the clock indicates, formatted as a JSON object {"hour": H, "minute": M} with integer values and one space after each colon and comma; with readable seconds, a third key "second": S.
{"hour": 15, "minute": 56}
